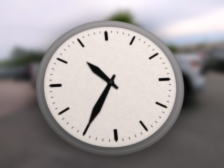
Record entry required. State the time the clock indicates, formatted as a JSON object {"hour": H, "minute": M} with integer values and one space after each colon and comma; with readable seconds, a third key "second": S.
{"hour": 10, "minute": 35}
